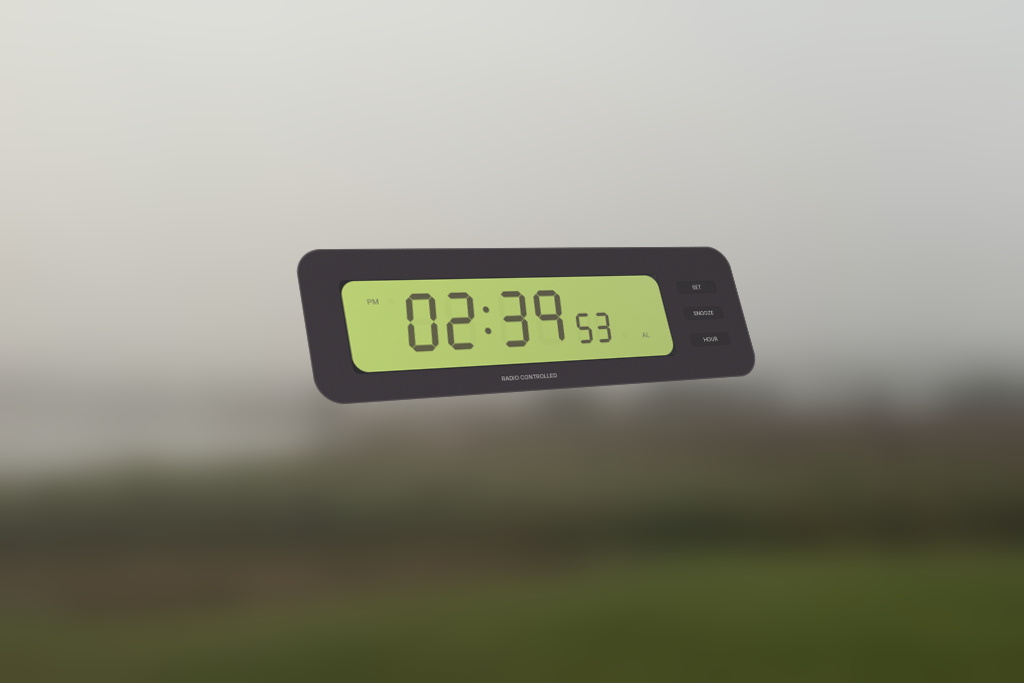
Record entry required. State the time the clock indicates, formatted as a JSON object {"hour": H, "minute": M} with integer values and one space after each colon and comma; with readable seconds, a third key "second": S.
{"hour": 2, "minute": 39, "second": 53}
